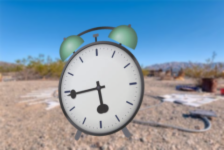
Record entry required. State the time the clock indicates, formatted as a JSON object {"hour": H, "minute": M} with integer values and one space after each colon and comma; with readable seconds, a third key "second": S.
{"hour": 5, "minute": 44}
